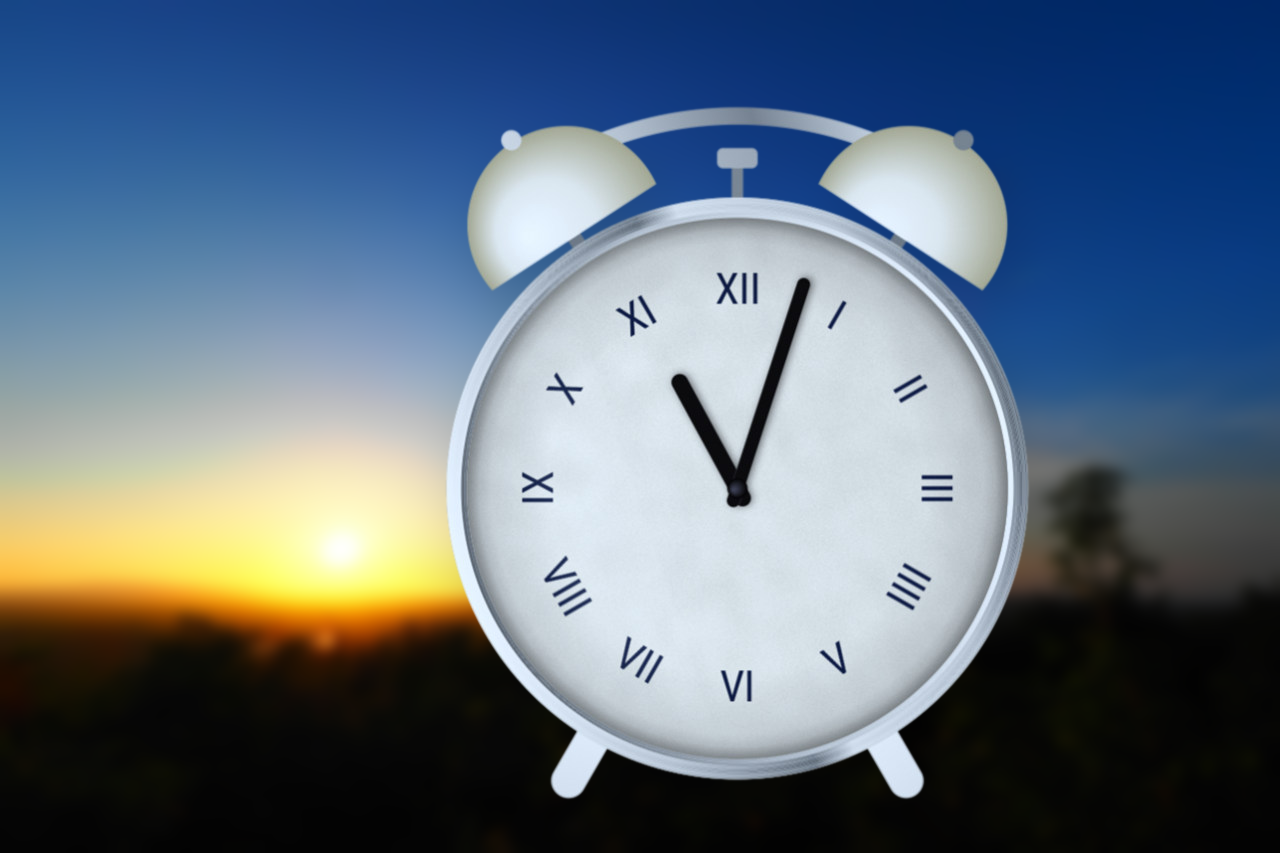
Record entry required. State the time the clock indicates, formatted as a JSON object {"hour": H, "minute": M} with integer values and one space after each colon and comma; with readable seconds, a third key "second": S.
{"hour": 11, "minute": 3}
